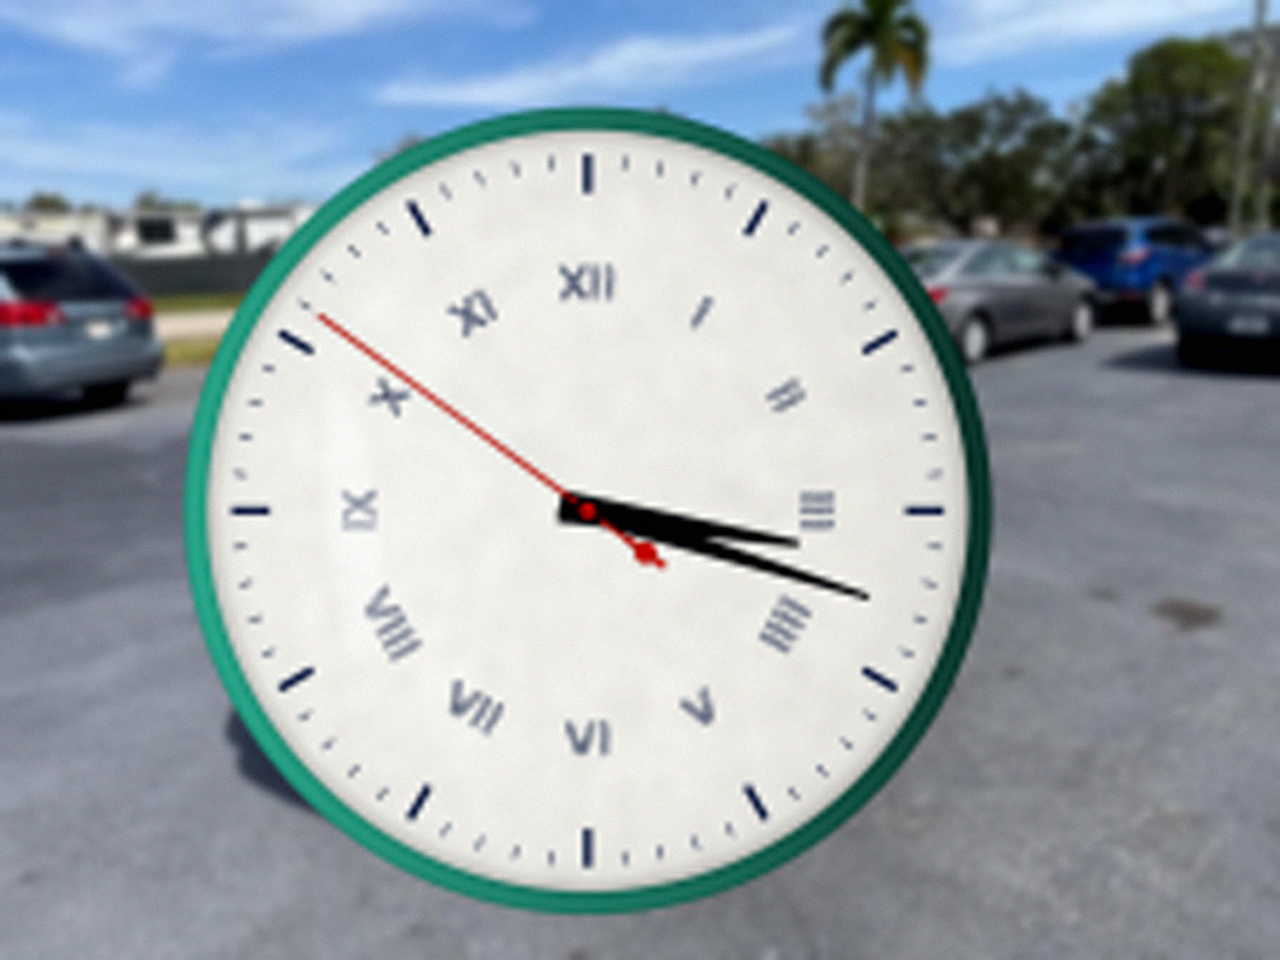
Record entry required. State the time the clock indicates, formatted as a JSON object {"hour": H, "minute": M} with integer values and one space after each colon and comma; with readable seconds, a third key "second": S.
{"hour": 3, "minute": 17, "second": 51}
